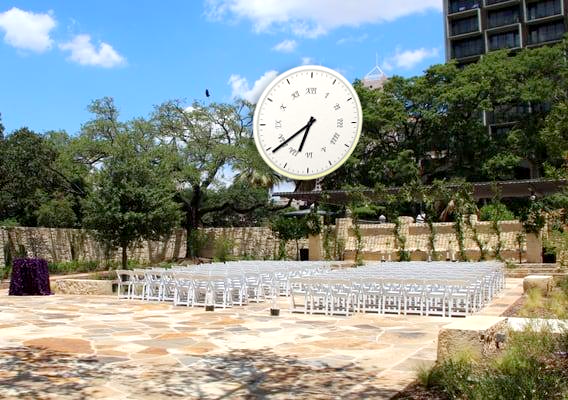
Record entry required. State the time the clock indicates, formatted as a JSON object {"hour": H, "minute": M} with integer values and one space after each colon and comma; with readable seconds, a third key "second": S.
{"hour": 6, "minute": 39}
